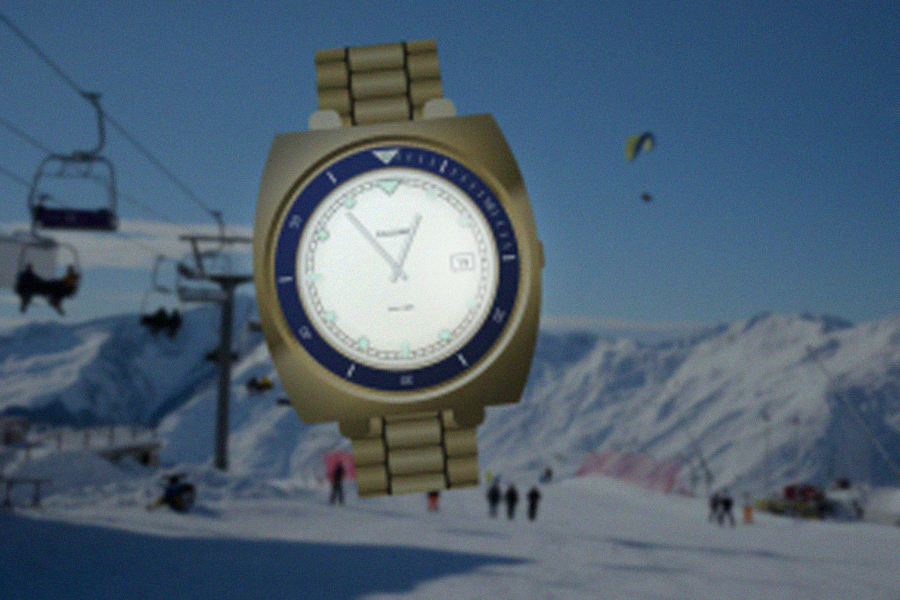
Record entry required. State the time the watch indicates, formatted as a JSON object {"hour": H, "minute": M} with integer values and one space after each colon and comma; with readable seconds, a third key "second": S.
{"hour": 12, "minute": 54}
